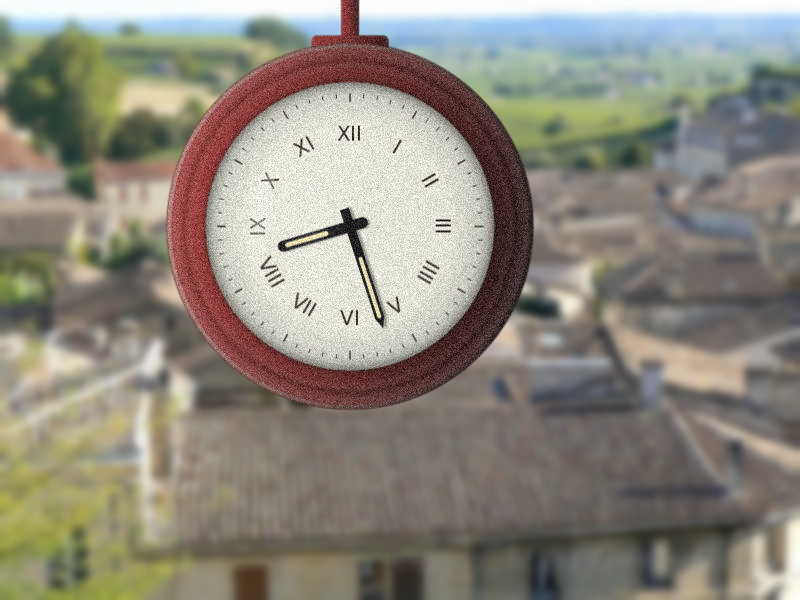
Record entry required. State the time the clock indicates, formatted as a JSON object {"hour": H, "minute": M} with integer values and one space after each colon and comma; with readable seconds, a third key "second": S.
{"hour": 8, "minute": 27}
